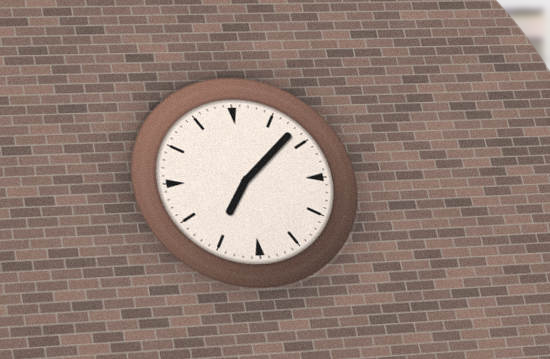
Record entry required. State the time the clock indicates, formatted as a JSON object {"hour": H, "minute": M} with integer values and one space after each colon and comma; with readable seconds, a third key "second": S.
{"hour": 7, "minute": 8}
